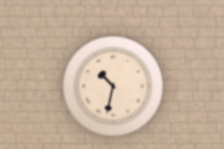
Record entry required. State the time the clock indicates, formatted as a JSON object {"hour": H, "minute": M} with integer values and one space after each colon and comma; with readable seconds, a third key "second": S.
{"hour": 10, "minute": 32}
